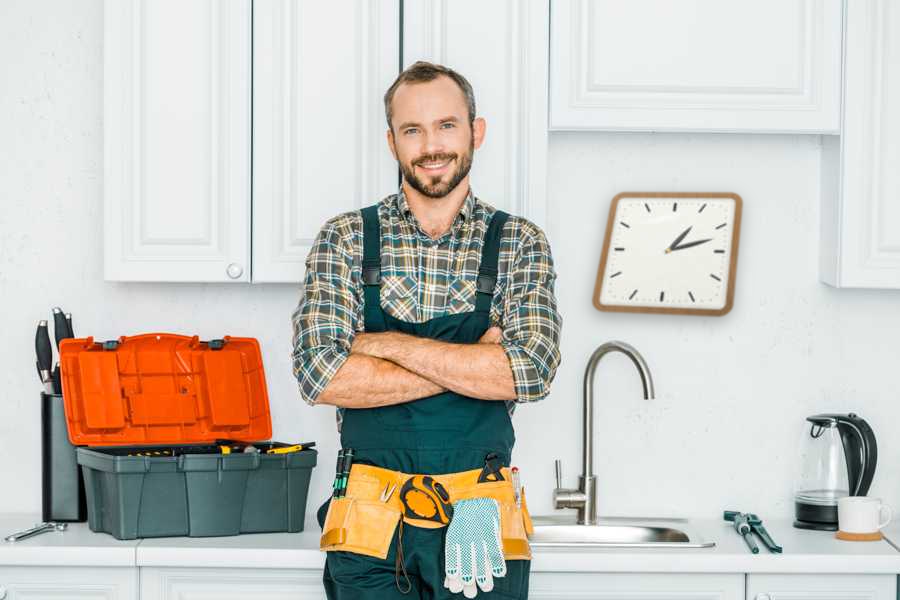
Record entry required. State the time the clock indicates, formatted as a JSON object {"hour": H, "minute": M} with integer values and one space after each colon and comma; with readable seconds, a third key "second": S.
{"hour": 1, "minute": 12}
